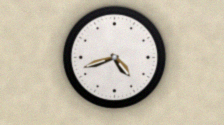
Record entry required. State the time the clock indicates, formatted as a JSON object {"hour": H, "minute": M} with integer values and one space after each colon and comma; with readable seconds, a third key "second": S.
{"hour": 4, "minute": 42}
